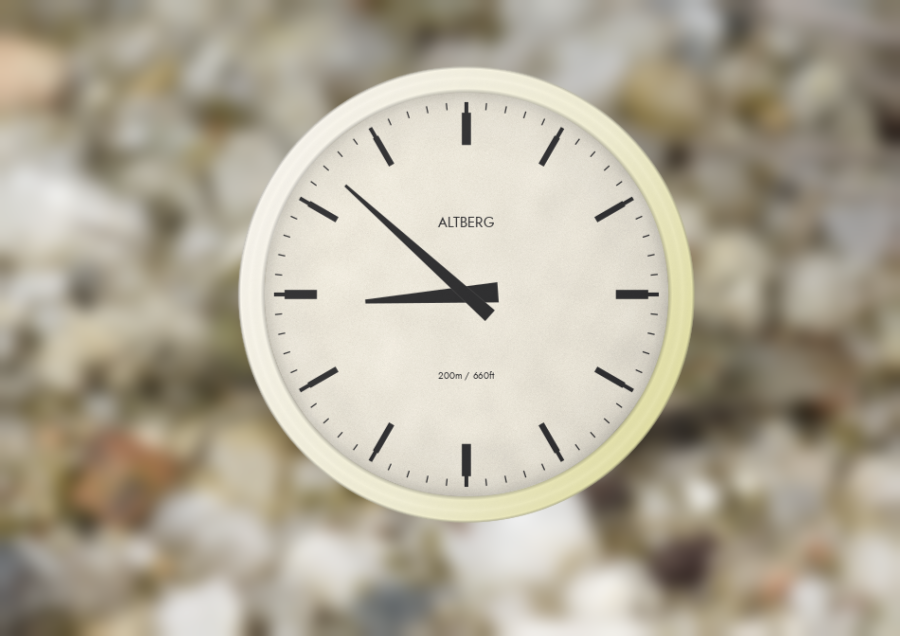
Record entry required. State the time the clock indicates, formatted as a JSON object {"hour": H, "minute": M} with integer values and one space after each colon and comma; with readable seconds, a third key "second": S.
{"hour": 8, "minute": 52}
